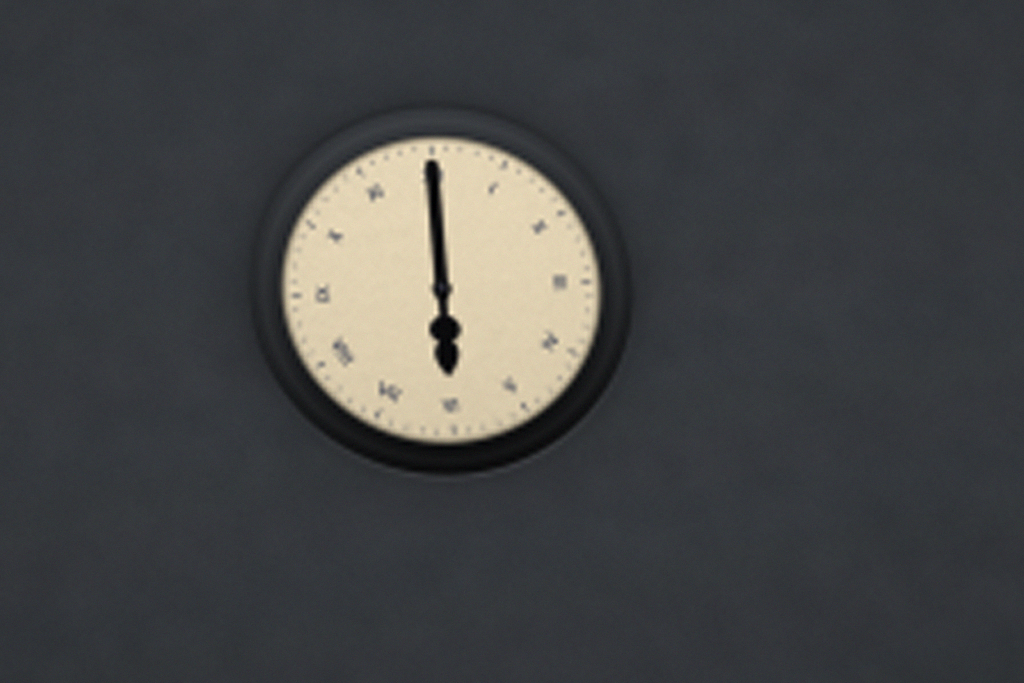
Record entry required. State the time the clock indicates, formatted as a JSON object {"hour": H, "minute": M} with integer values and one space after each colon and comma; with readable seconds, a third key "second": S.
{"hour": 6, "minute": 0}
